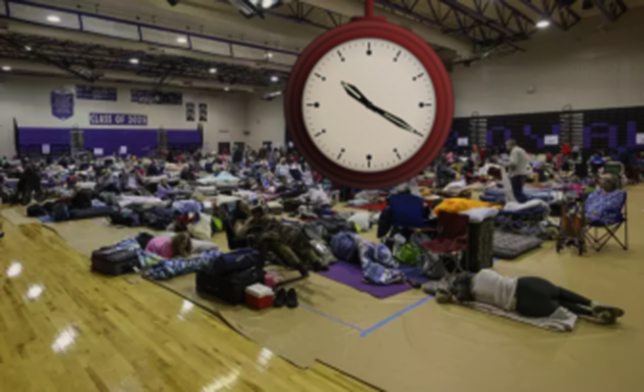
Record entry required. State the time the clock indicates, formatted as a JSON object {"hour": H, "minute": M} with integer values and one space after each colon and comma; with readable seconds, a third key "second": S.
{"hour": 10, "minute": 20}
